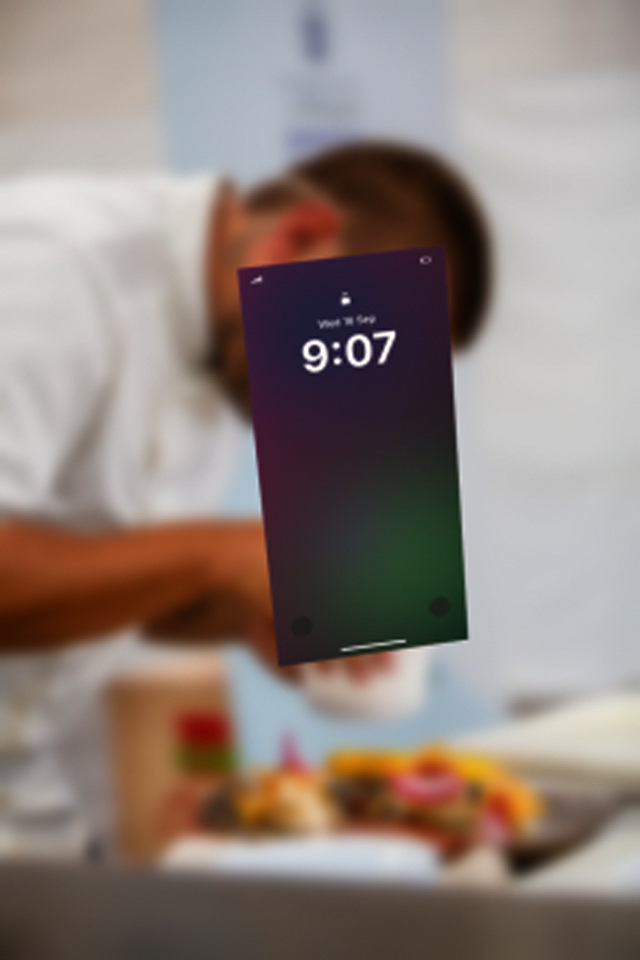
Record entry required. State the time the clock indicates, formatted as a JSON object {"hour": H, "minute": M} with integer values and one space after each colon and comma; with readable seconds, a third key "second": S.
{"hour": 9, "minute": 7}
